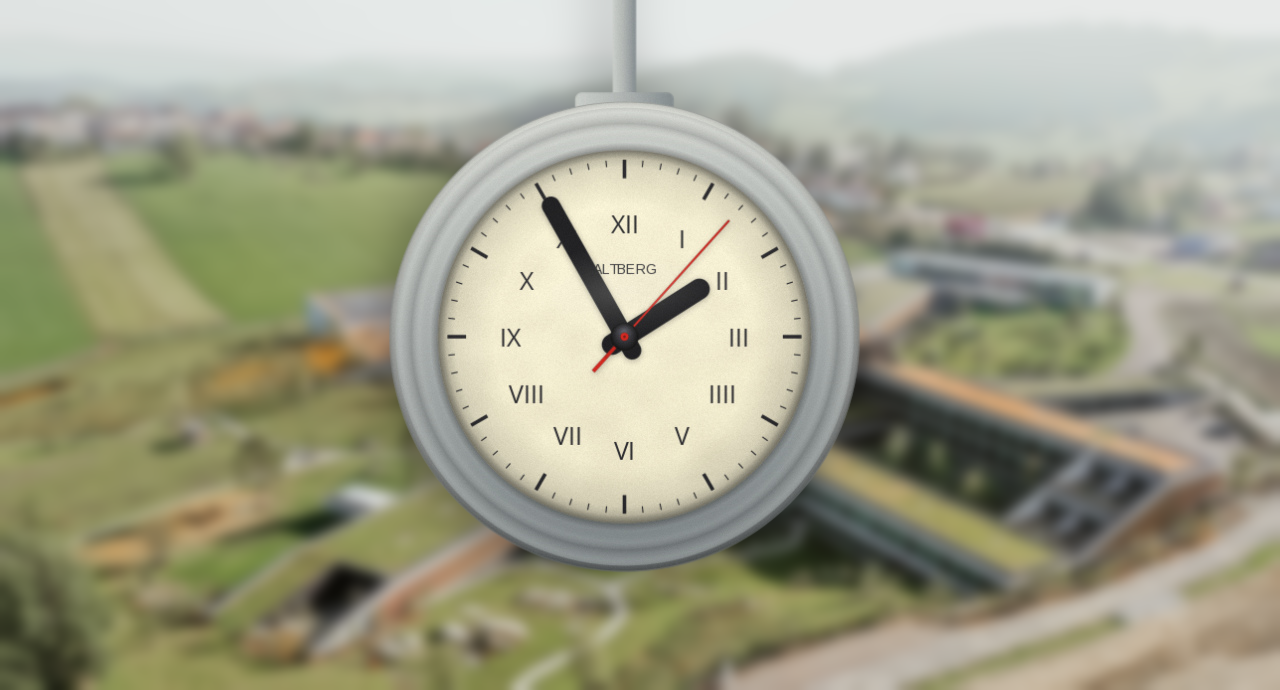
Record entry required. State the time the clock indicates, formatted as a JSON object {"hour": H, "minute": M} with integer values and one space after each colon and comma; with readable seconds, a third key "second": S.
{"hour": 1, "minute": 55, "second": 7}
